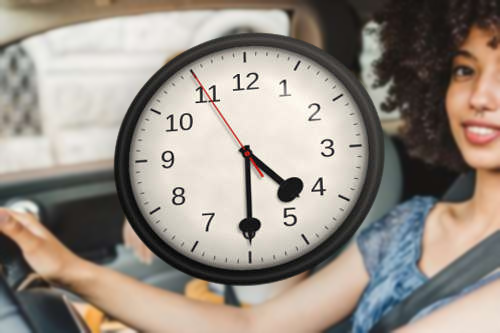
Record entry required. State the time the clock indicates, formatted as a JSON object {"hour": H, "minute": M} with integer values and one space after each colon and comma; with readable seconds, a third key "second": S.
{"hour": 4, "minute": 29, "second": 55}
